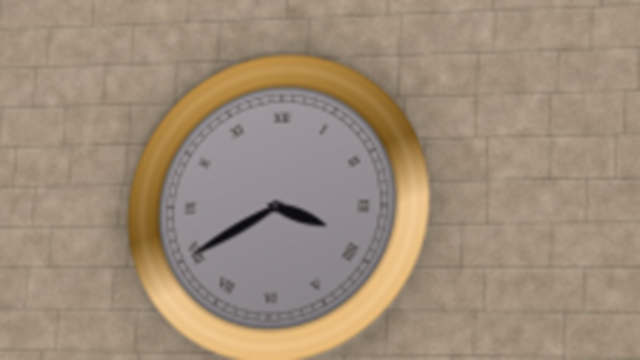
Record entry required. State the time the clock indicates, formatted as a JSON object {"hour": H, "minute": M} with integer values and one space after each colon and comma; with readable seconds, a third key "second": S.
{"hour": 3, "minute": 40}
